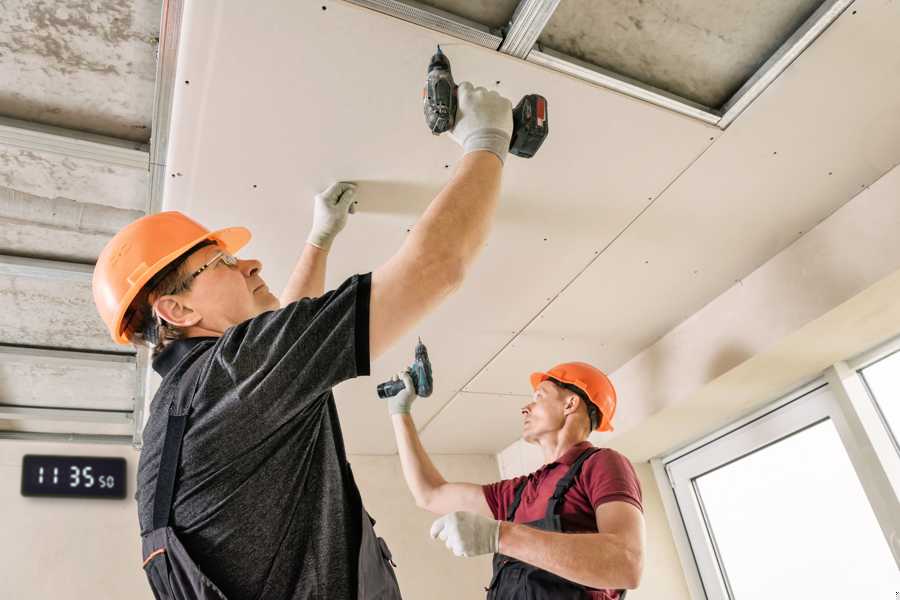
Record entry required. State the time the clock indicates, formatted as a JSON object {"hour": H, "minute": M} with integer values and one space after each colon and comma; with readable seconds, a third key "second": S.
{"hour": 11, "minute": 35, "second": 50}
